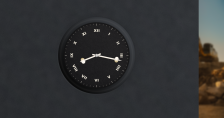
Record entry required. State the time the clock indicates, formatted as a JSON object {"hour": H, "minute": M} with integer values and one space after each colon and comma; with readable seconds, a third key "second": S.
{"hour": 8, "minute": 17}
